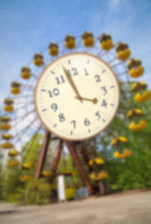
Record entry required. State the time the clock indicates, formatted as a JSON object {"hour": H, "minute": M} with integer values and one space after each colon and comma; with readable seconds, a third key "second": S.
{"hour": 3, "minute": 58}
